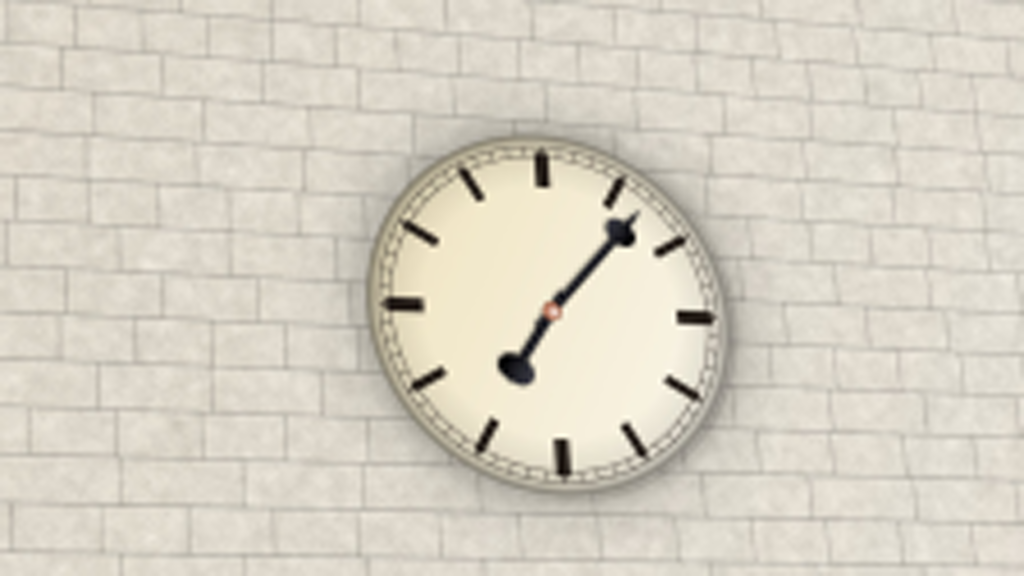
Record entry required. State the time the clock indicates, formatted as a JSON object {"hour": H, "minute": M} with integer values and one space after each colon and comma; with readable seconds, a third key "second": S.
{"hour": 7, "minute": 7}
